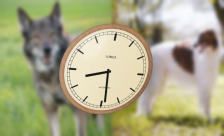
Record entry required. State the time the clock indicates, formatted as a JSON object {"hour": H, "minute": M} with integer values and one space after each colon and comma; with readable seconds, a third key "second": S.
{"hour": 8, "minute": 29}
